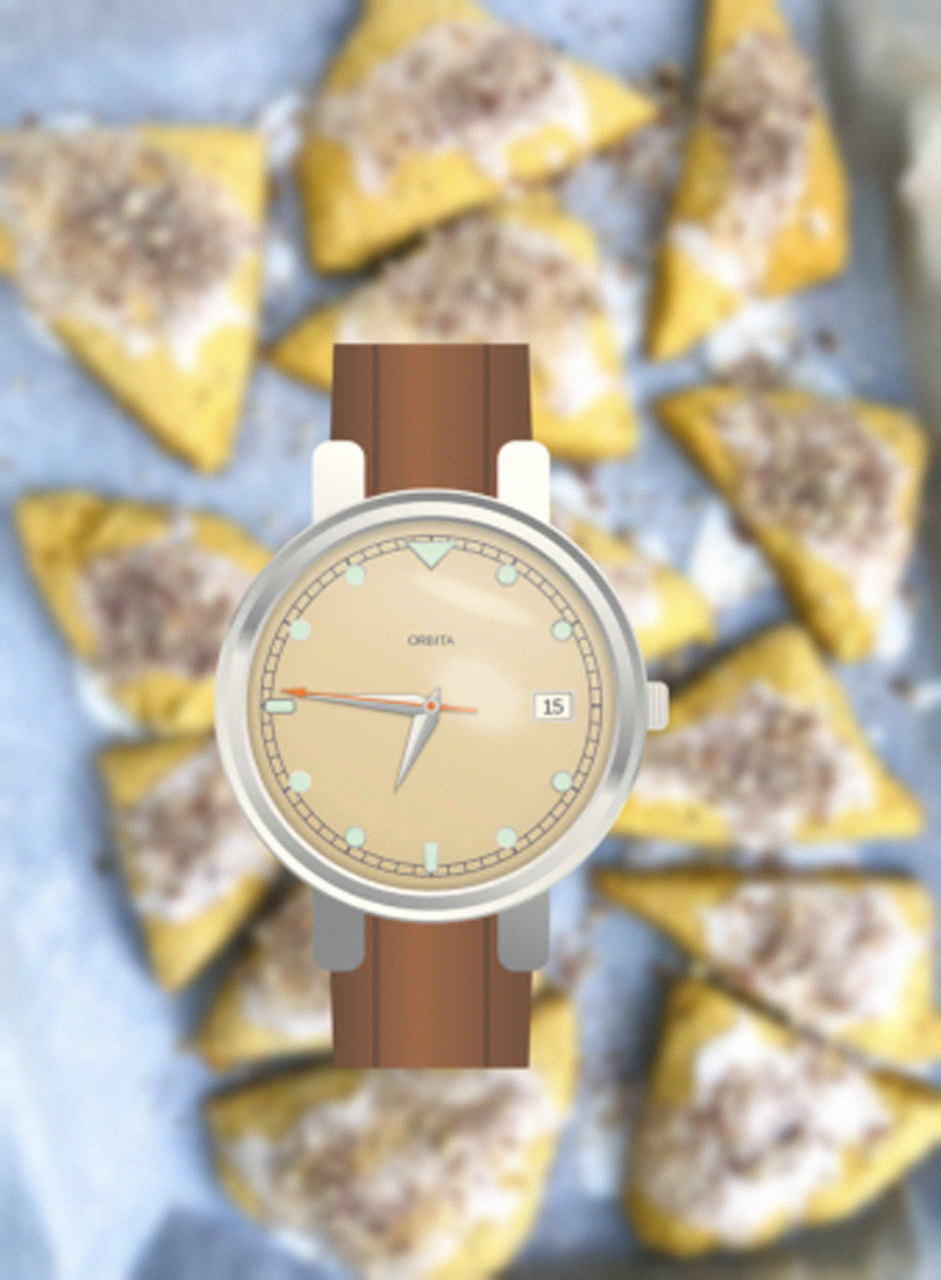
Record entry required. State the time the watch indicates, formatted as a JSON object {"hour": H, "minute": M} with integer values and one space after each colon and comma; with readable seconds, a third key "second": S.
{"hour": 6, "minute": 45, "second": 46}
